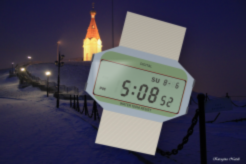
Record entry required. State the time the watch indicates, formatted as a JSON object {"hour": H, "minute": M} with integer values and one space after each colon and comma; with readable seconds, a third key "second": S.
{"hour": 5, "minute": 8, "second": 52}
